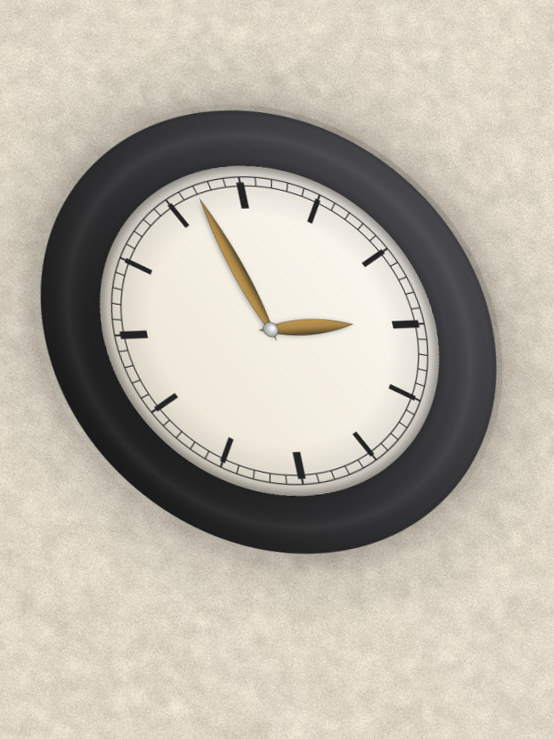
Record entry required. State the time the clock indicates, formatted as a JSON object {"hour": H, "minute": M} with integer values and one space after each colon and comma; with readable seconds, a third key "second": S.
{"hour": 2, "minute": 57}
